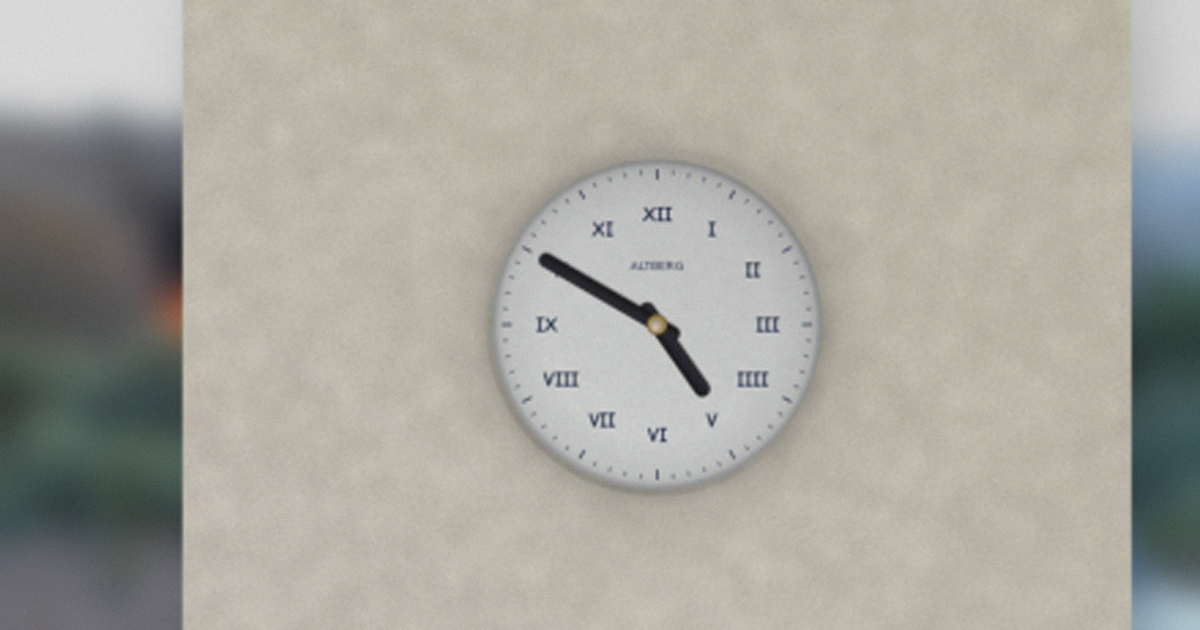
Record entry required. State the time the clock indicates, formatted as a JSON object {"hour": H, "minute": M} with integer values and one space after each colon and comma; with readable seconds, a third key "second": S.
{"hour": 4, "minute": 50}
